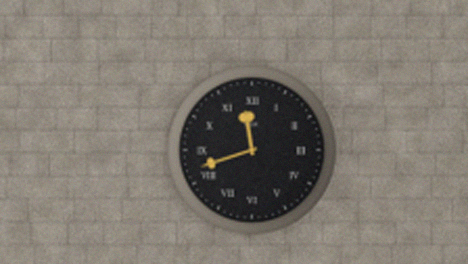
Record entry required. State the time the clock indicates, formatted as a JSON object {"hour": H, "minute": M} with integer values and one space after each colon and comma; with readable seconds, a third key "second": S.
{"hour": 11, "minute": 42}
